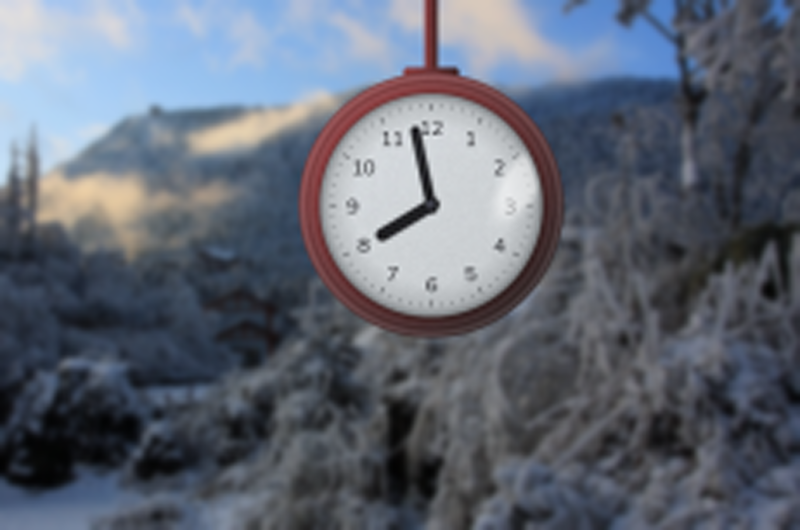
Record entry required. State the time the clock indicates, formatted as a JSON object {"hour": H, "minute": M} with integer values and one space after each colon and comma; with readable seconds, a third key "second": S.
{"hour": 7, "minute": 58}
